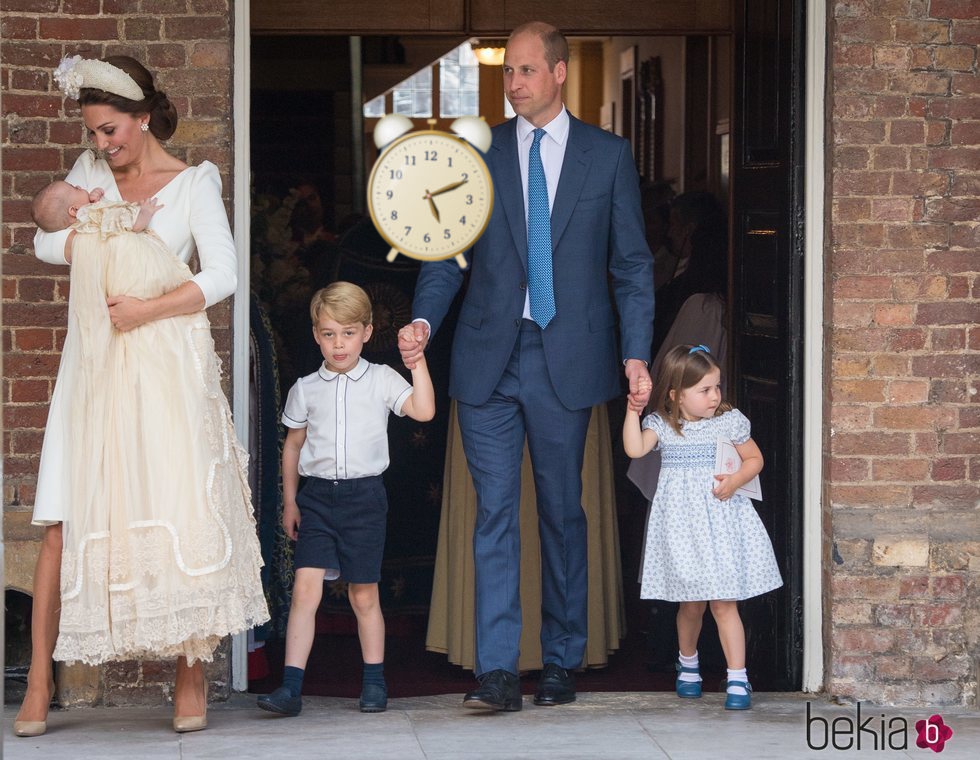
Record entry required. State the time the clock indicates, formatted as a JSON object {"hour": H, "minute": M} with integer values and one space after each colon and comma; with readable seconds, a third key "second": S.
{"hour": 5, "minute": 11}
